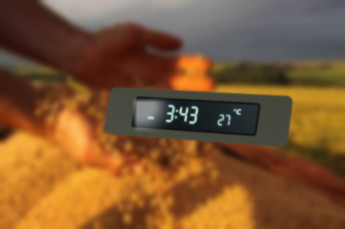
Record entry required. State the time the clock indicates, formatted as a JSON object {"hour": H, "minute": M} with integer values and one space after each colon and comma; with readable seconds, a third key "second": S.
{"hour": 3, "minute": 43}
